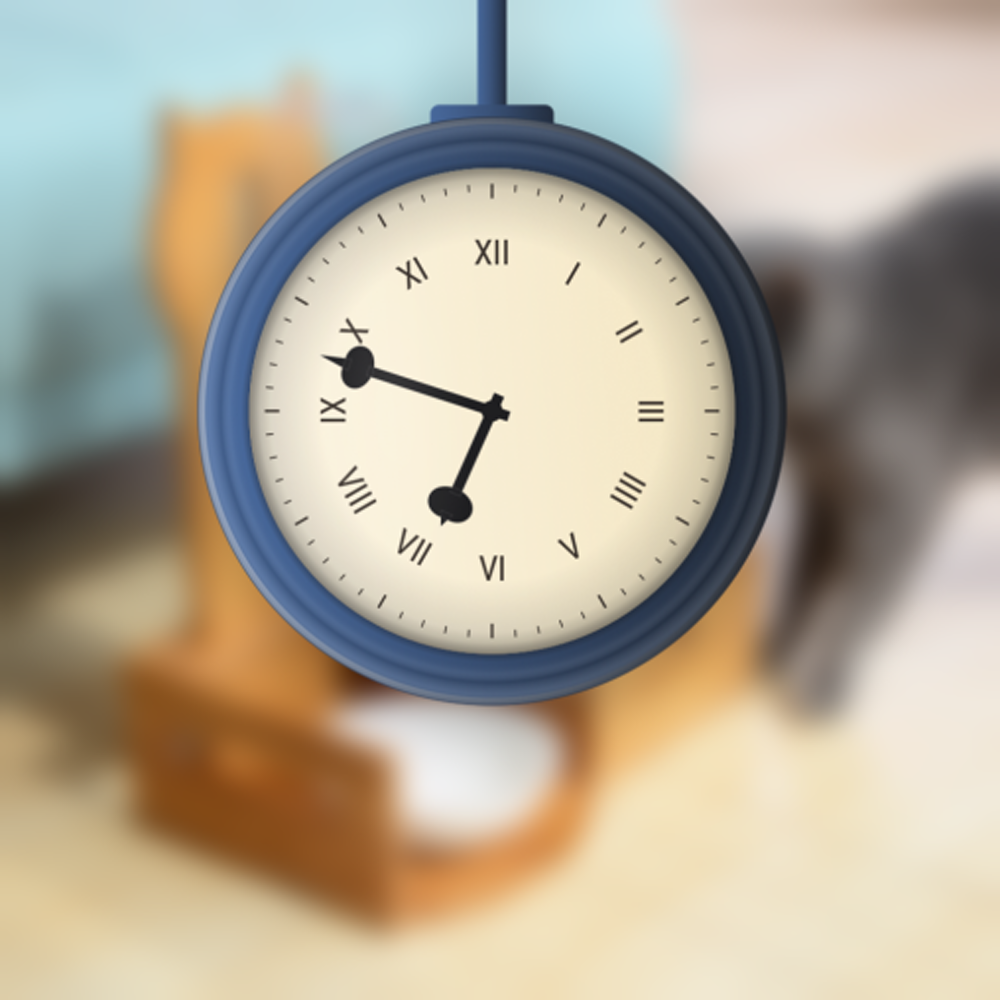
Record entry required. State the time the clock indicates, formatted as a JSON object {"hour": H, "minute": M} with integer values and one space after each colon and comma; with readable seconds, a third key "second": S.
{"hour": 6, "minute": 48}
